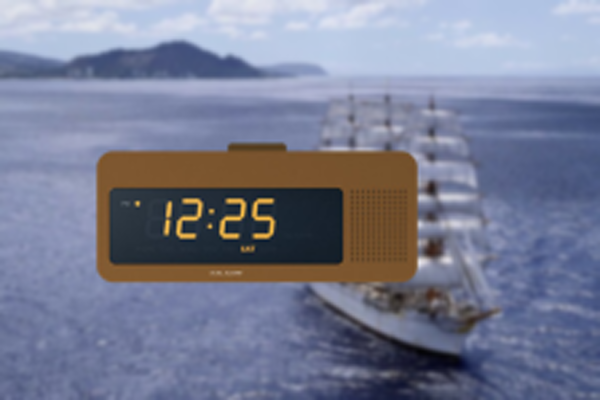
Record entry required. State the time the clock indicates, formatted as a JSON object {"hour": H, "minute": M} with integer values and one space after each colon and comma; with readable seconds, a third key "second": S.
{"hour": 12, "minute": 25}
